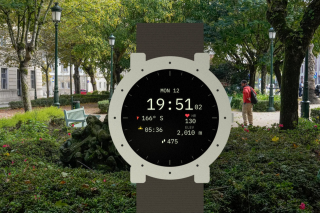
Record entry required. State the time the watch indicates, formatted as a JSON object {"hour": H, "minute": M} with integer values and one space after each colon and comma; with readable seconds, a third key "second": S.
{"hour": 19, "minute": 51}
